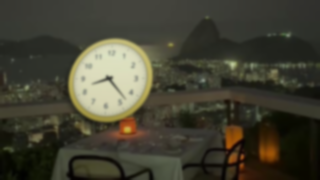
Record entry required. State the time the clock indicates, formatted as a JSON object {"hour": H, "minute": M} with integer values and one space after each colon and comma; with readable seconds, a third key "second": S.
{"hour": 8, "minute": 23}
